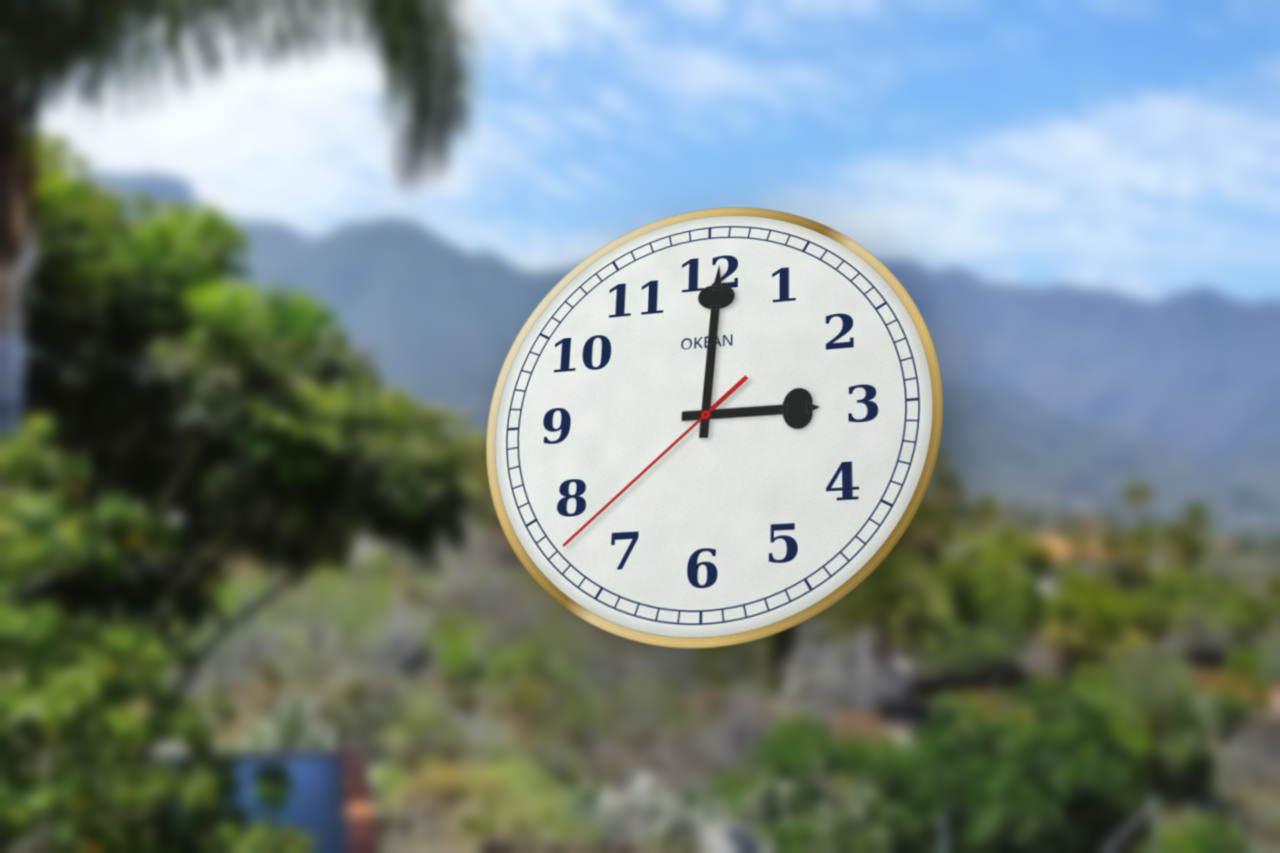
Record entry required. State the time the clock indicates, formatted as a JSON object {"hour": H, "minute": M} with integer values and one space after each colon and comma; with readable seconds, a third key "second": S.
{"hour": 3, "minute": 0, "second": 38}
